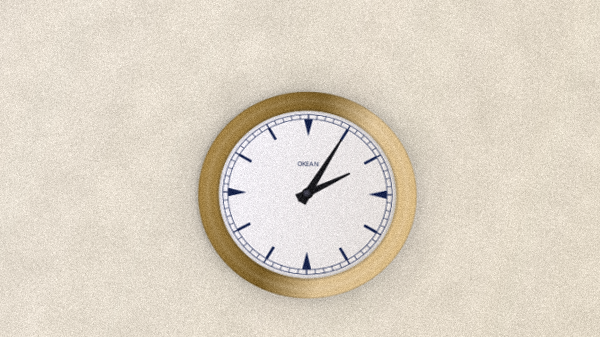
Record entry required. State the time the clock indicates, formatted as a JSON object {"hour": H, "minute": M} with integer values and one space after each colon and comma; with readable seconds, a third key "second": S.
{"hour": 2, "minute": 5}
